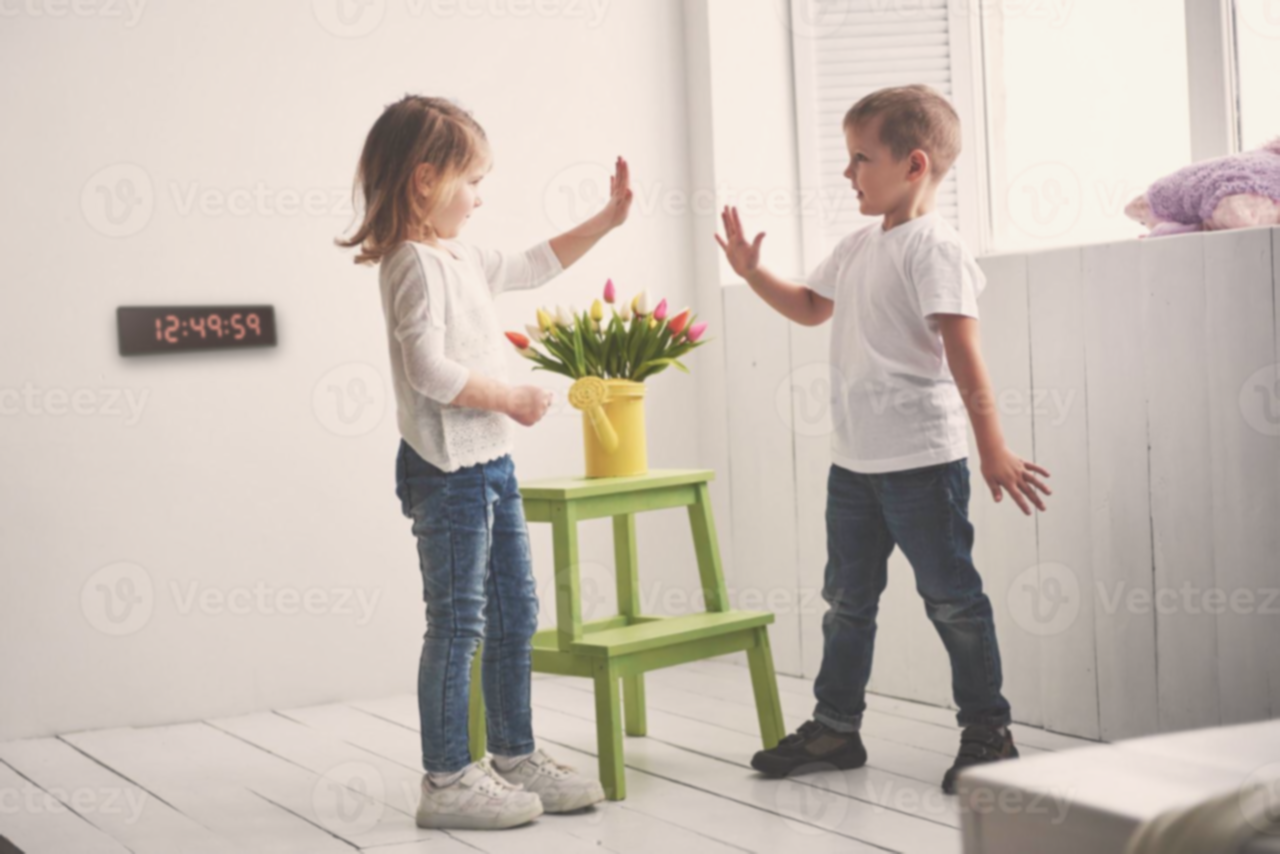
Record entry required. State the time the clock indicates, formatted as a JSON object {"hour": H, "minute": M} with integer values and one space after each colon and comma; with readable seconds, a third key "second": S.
{"hour": 12, "minute": 49, "second": 59}
